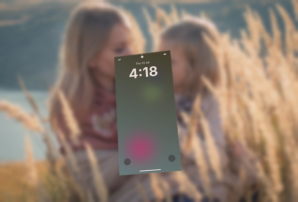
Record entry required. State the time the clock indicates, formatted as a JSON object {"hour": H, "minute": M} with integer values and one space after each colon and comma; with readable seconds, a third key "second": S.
{"hour": 4, "minute": 18}
